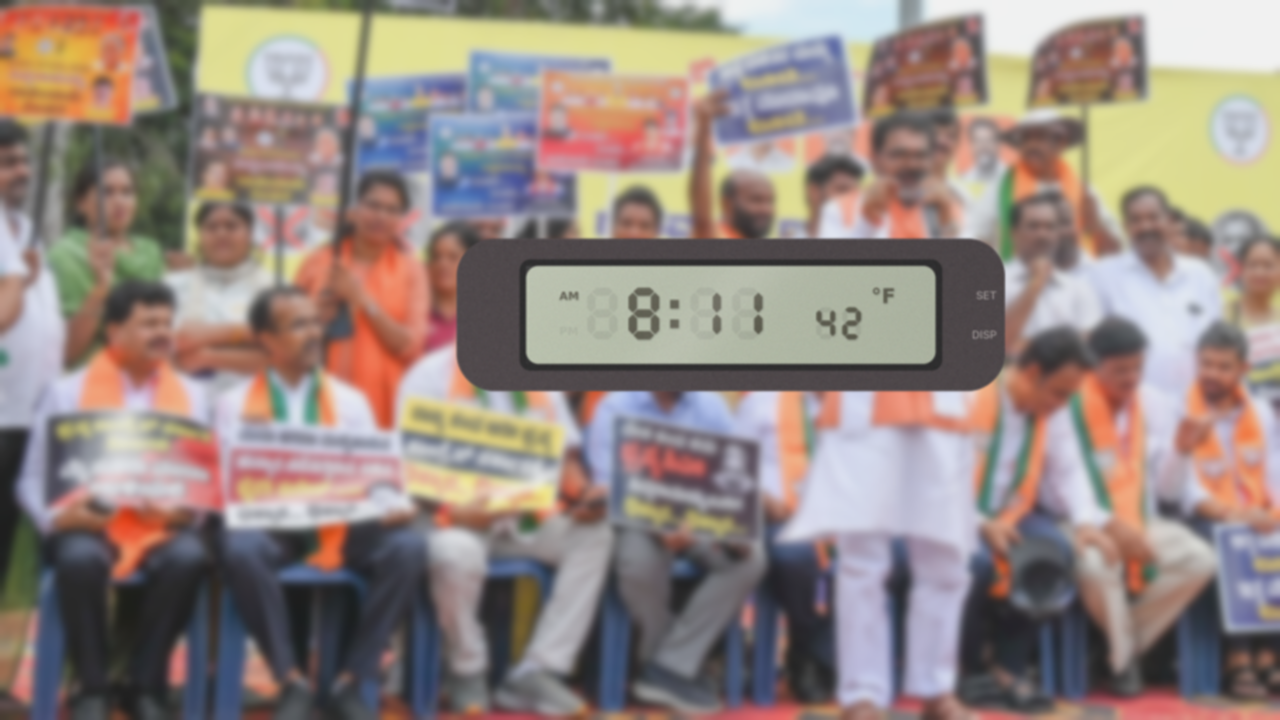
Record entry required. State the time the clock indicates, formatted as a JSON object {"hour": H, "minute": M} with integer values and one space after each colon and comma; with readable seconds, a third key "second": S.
{"hour": 8, "minute": 11}
